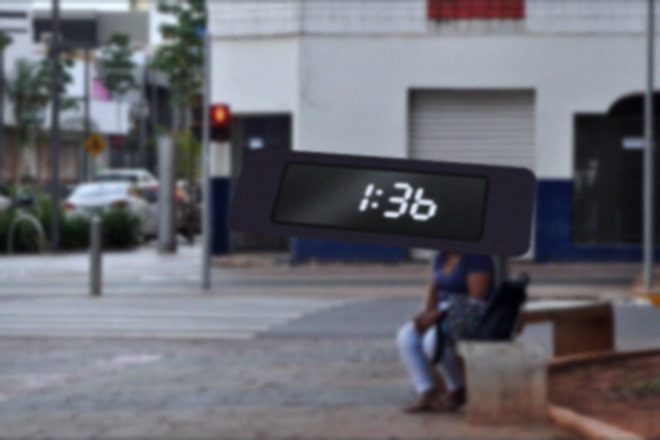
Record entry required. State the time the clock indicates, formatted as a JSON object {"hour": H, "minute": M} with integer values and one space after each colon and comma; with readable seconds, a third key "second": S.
{"hour": 1, "minute": 36}
